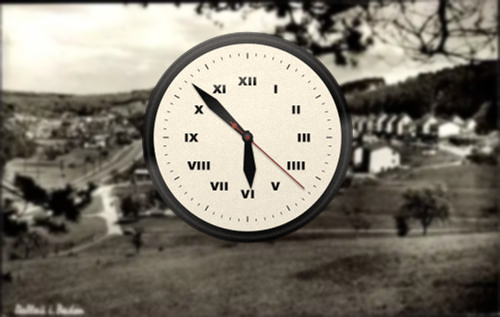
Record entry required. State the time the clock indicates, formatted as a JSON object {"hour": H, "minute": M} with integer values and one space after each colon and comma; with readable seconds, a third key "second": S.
{"hour": 5, "minute": 52, "second": 22}
